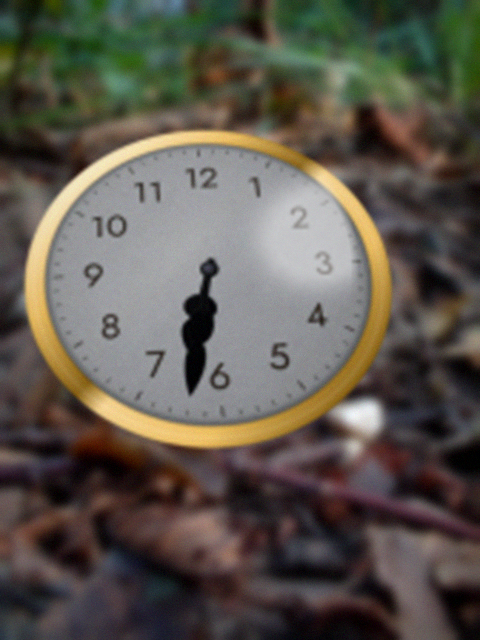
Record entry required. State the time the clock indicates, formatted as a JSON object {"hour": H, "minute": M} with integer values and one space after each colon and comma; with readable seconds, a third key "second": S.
{"hour": 6, "minute": 32}
